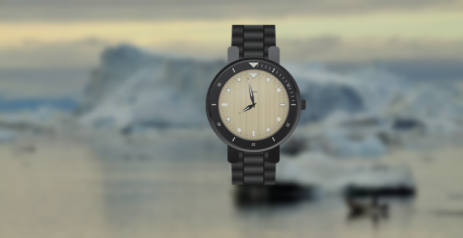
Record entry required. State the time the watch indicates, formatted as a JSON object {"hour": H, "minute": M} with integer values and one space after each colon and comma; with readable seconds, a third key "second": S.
{"hour": 7, "minute": 58}
